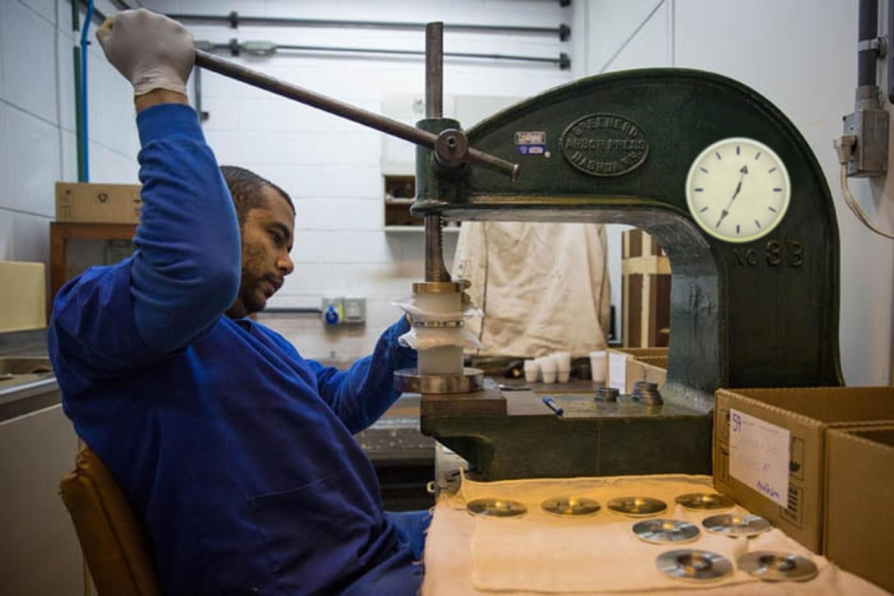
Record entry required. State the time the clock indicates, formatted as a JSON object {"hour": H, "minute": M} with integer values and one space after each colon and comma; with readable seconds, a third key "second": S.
{"hour": 12, "minute": 35}
